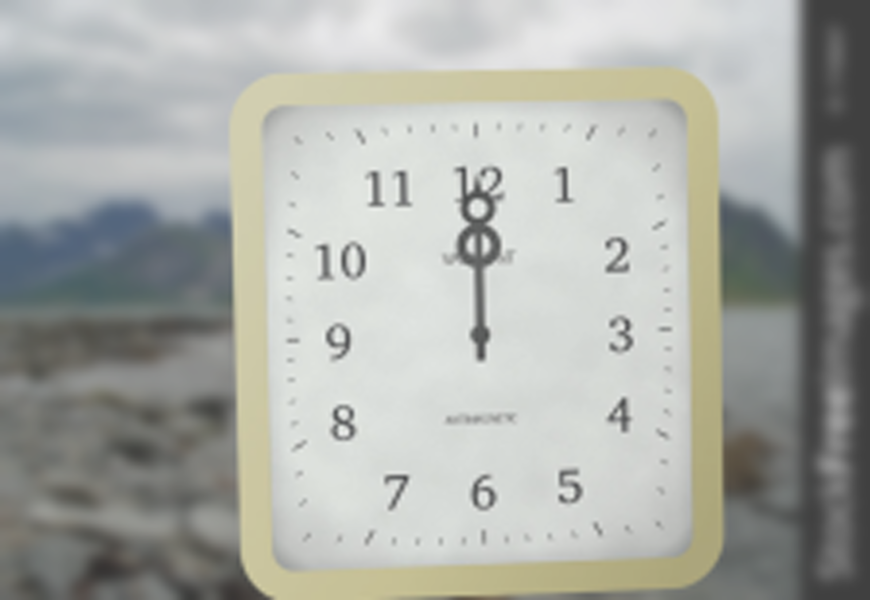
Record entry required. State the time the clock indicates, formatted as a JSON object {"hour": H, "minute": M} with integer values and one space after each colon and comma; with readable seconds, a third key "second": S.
{"hour": 12, "minute": 0}
